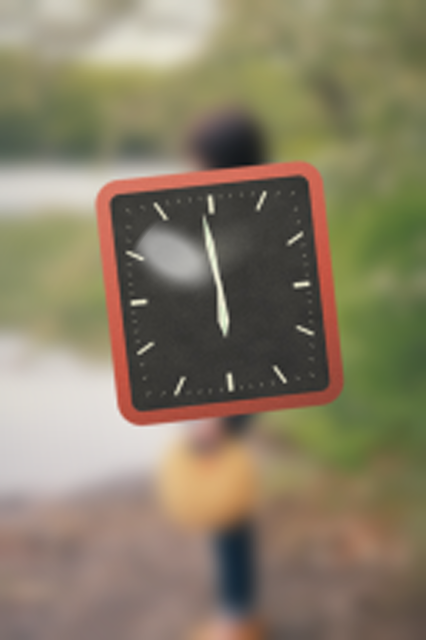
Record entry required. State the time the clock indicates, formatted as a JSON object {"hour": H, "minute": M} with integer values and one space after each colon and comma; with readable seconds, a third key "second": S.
{"hour": 5, "minute": 59}
